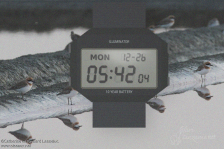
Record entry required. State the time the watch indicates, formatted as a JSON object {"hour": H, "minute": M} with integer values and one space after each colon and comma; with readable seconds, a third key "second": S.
{"hour": 5, "minute": 42, "second": 4}
